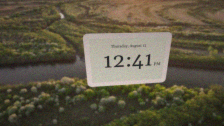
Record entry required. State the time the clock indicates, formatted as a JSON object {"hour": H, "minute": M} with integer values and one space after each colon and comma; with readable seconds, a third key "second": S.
{"hour": 12, "minute": 41}
